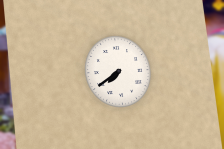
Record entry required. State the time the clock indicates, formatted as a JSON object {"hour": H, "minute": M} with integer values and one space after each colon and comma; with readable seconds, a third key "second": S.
{"hour": 7, "minute": 40}
